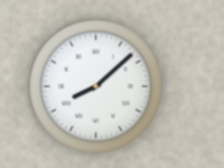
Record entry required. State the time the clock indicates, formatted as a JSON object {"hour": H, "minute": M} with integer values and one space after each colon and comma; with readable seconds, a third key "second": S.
{"hour": 8, "minute": 8}
